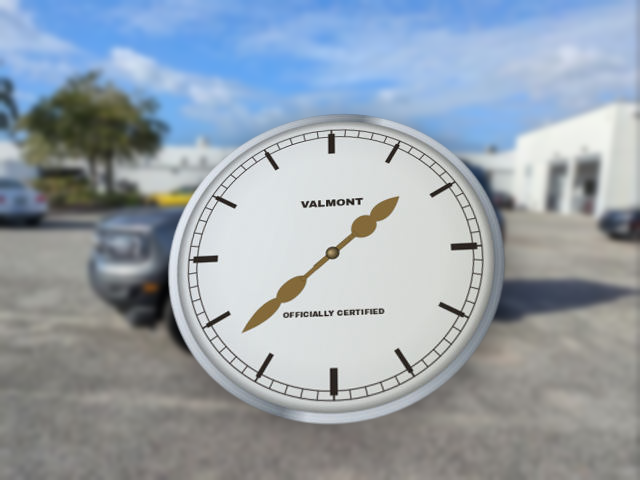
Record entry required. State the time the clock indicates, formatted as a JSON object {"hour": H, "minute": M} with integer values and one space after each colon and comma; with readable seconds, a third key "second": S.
{"hour": 1, "minute": 38}
